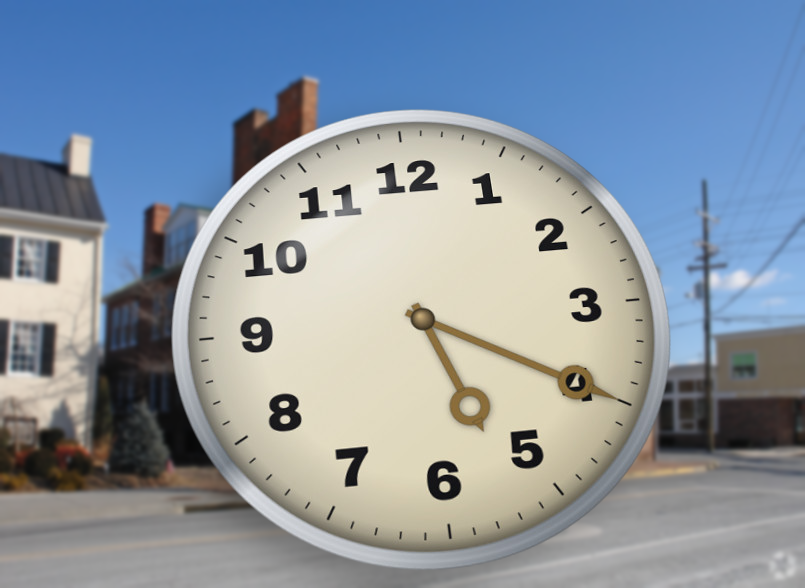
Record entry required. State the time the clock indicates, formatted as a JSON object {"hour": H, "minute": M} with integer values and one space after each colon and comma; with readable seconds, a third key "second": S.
{"hour": 5, "minute": 20}
